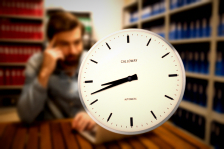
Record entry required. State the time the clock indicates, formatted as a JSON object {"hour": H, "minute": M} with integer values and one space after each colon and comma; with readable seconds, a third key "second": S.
{"hour": 8, "minute": 42}
